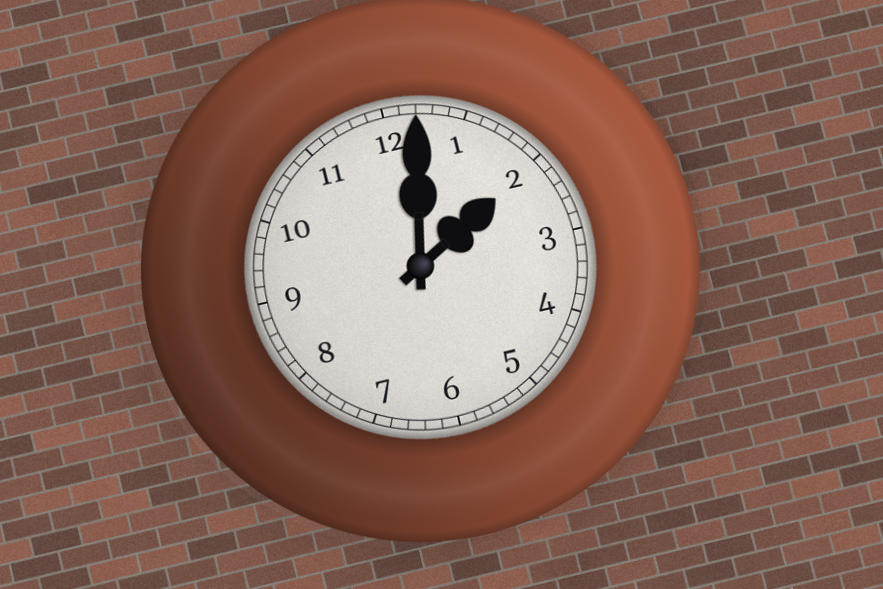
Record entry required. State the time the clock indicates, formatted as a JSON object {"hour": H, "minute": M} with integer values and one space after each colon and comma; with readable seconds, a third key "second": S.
{"hour": 2, "minute": 2}
